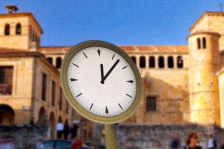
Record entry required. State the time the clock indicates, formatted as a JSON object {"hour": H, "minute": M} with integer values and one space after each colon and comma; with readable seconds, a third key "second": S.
{"hour": 12, "minute": 7}
